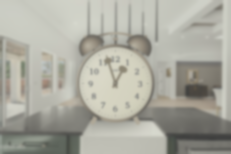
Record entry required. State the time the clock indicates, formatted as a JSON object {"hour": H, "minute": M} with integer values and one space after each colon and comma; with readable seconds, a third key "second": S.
{"hour": 12, "minute": 57}
